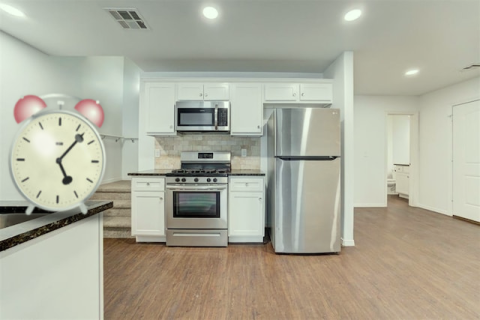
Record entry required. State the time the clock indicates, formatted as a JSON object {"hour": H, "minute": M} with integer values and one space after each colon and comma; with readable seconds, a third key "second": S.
{"hour": 5, "minute": 7}
